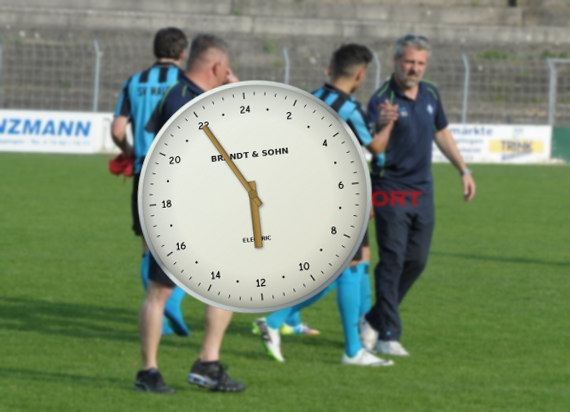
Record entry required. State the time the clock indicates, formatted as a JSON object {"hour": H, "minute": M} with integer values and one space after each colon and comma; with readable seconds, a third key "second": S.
{"hour": 11, "minute": 55}
